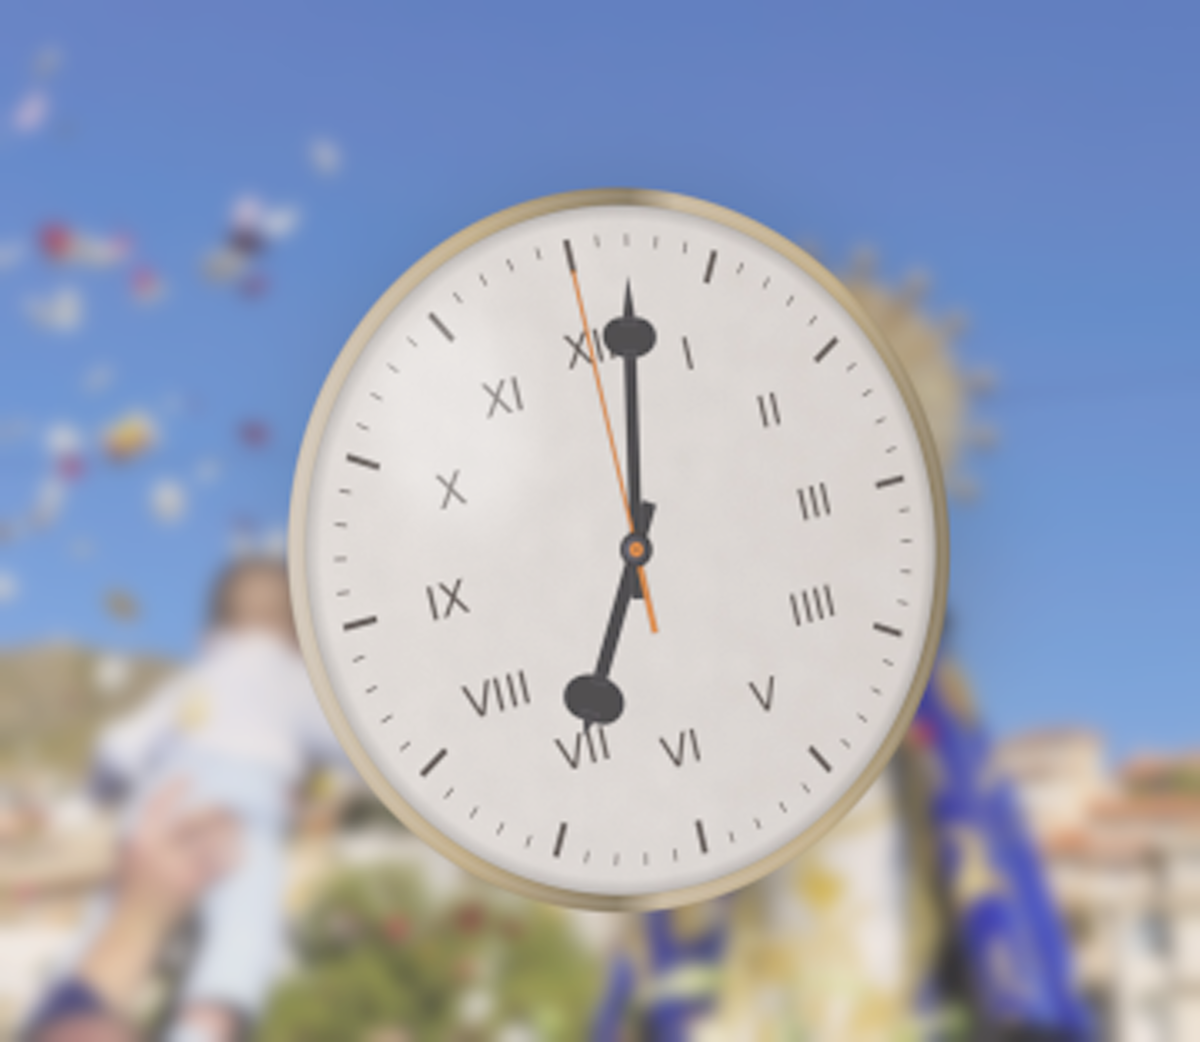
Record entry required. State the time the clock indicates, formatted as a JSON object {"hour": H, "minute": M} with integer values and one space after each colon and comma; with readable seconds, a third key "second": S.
{"hour": 7, "minute": 2, "second": 0}
